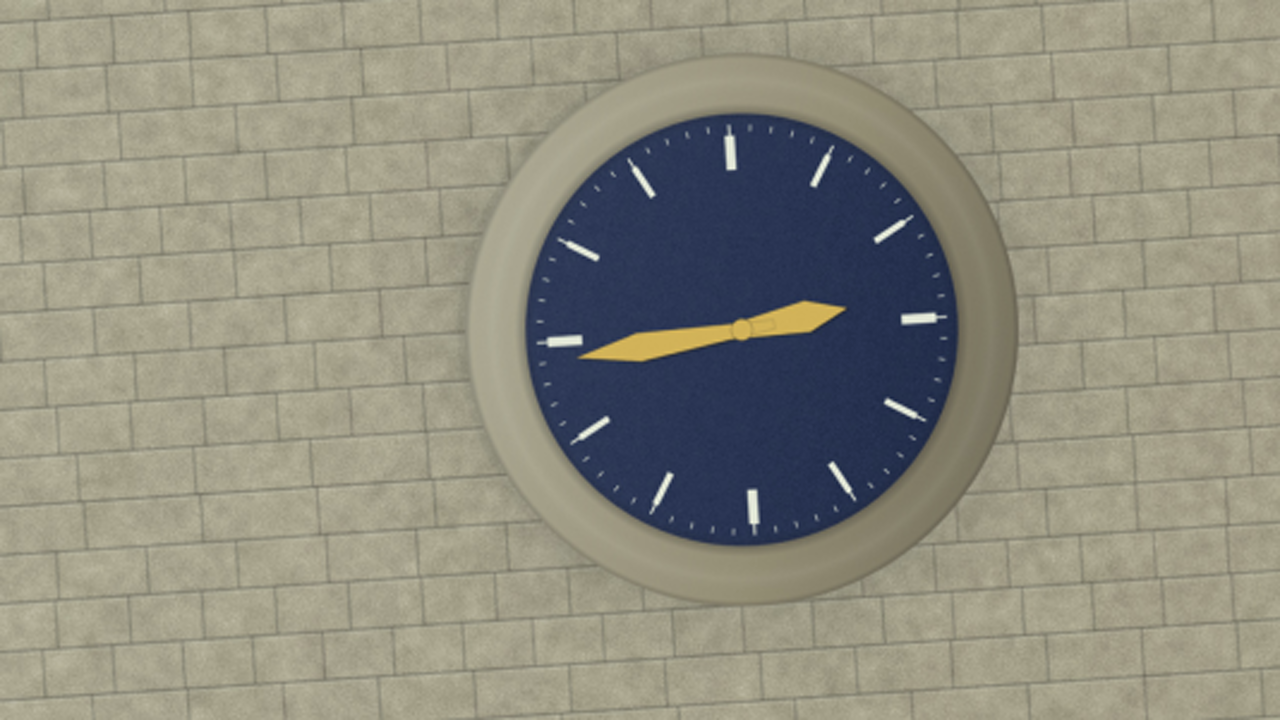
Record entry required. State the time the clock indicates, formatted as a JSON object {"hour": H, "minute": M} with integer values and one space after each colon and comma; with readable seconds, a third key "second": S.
{"hour": 2, "minute": 44}
